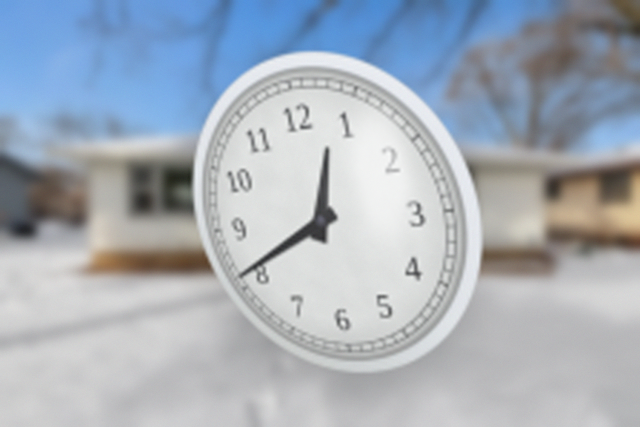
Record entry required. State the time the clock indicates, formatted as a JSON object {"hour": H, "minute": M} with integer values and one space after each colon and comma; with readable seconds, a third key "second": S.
{"hour": 12, "minute": 41}
